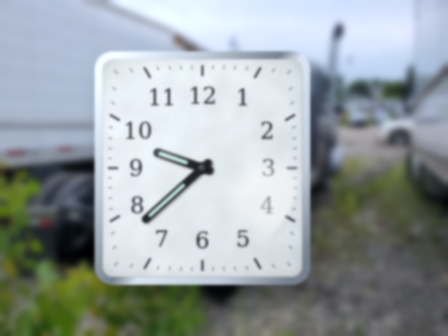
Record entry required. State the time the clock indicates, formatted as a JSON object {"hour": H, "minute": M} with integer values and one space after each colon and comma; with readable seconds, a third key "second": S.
{"hour": 9, "minute": 38}
